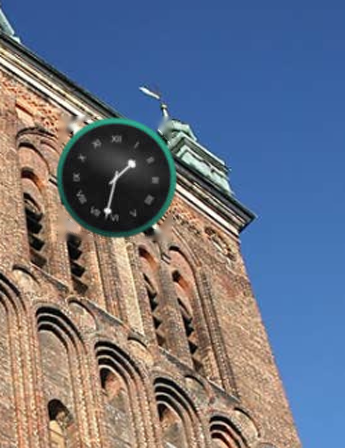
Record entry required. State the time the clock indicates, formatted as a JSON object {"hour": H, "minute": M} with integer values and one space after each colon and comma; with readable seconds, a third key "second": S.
{"hour": 1, "minute": 32}
